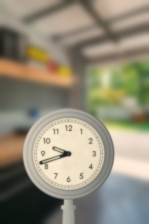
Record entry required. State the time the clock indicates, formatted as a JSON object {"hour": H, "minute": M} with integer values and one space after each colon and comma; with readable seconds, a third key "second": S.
{"hour": 9, "minute": 42}
